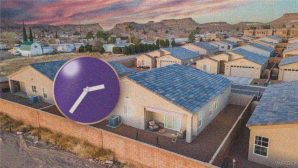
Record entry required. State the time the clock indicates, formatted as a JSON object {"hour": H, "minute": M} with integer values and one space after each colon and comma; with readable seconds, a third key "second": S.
{"hour": 2, "minute": 36}
